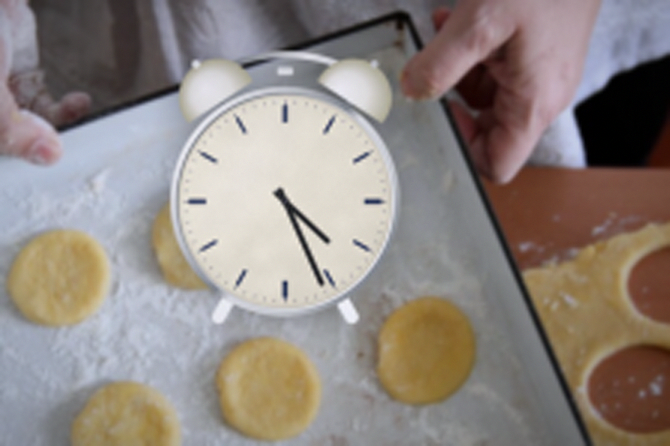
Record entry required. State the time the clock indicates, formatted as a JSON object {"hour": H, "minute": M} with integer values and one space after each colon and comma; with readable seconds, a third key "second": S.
{"hour": 4, "minute": 26}
